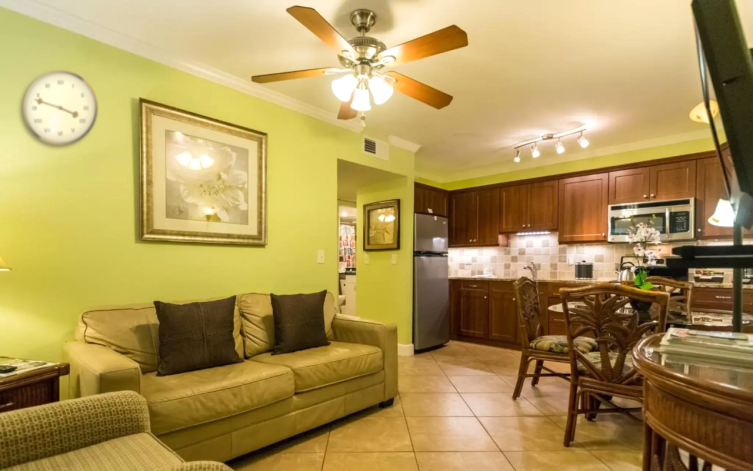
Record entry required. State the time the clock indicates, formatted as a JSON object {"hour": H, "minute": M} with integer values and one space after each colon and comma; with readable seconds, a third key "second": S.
{"hour": 3, "minute": 48}
